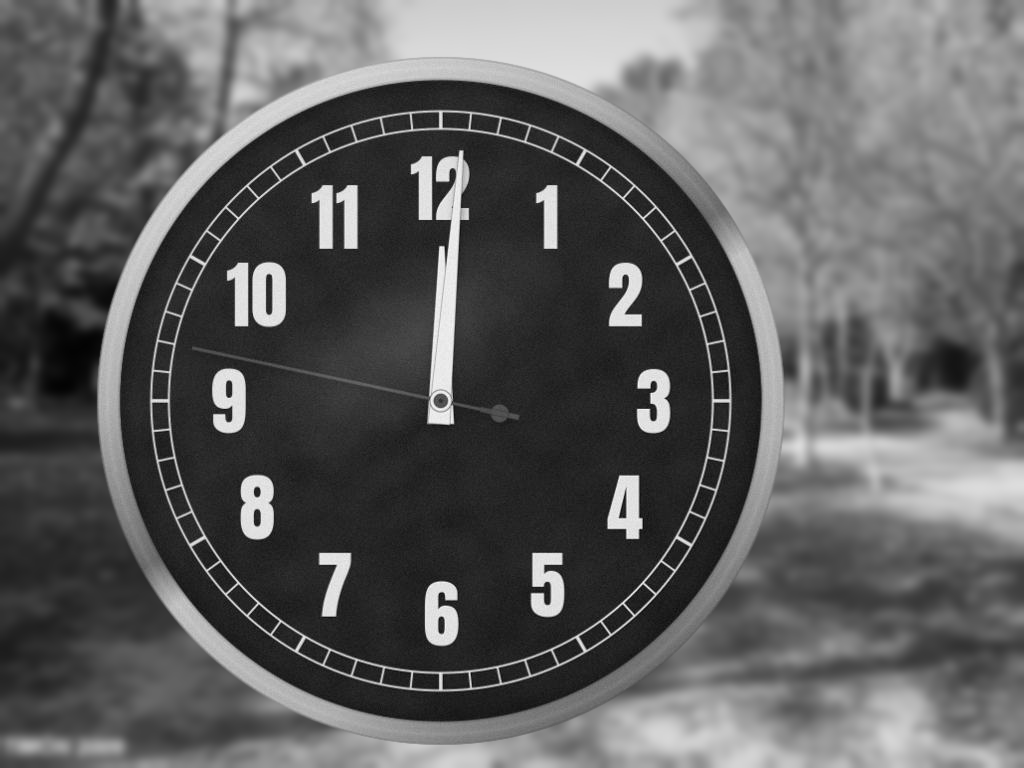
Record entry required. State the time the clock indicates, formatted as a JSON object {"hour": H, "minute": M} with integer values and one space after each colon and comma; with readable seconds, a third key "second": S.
{"hour": 12, "minute": 0, "second": 47}
